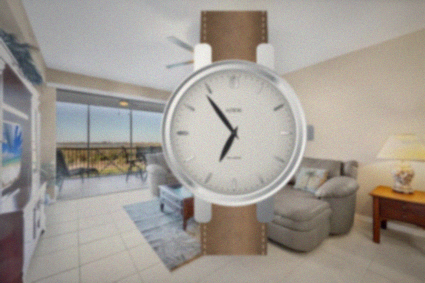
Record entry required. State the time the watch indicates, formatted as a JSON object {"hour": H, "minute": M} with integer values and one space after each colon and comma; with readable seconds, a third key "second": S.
{"hour": 6, "minute": 54}
